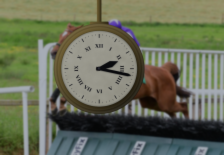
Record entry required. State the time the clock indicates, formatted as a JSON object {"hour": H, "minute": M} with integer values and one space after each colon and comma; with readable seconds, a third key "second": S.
{"hour": 2, "minute": 17}
